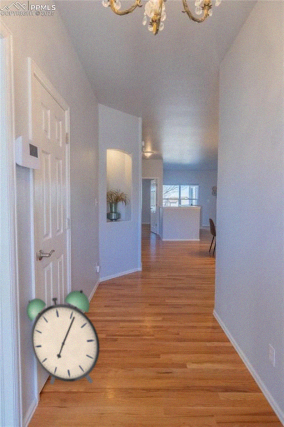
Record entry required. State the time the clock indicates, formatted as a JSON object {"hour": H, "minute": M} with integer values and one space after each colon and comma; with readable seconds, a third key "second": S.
{"hour": 7, "minute": 6}
